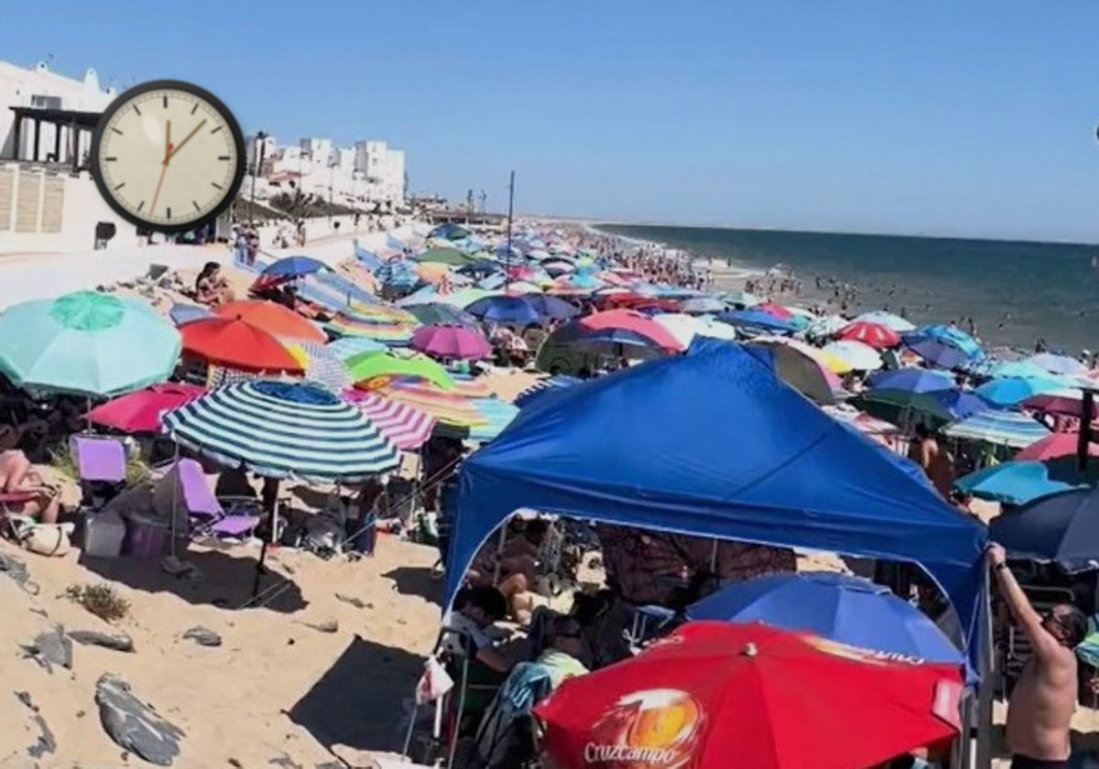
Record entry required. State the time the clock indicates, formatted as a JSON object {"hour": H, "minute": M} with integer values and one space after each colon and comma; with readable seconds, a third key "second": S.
{"hour": 12, "minute": 7, "second": 33}
